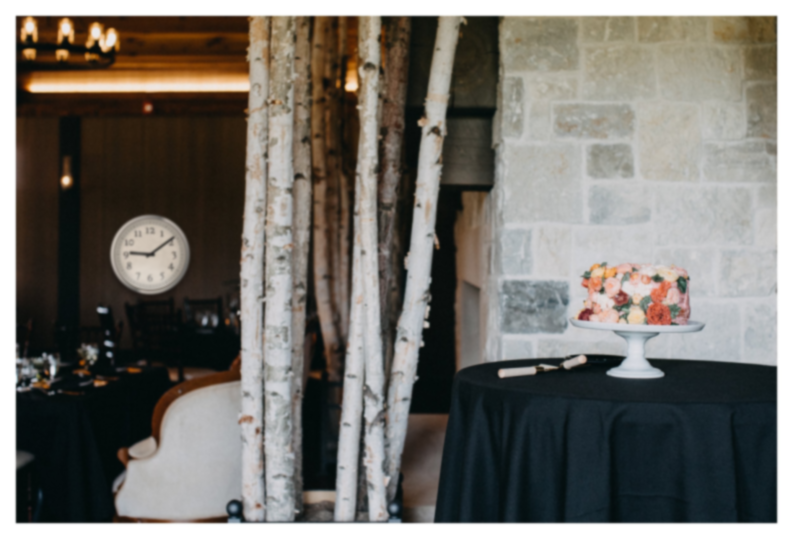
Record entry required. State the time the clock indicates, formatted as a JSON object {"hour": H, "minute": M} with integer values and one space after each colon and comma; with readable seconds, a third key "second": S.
{"hour": 9, "minute": 9}
